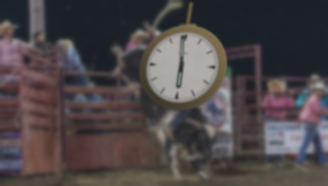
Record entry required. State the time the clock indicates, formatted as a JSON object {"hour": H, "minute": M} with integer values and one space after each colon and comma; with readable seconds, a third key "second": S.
{"hour": 5, "minute": 59}
